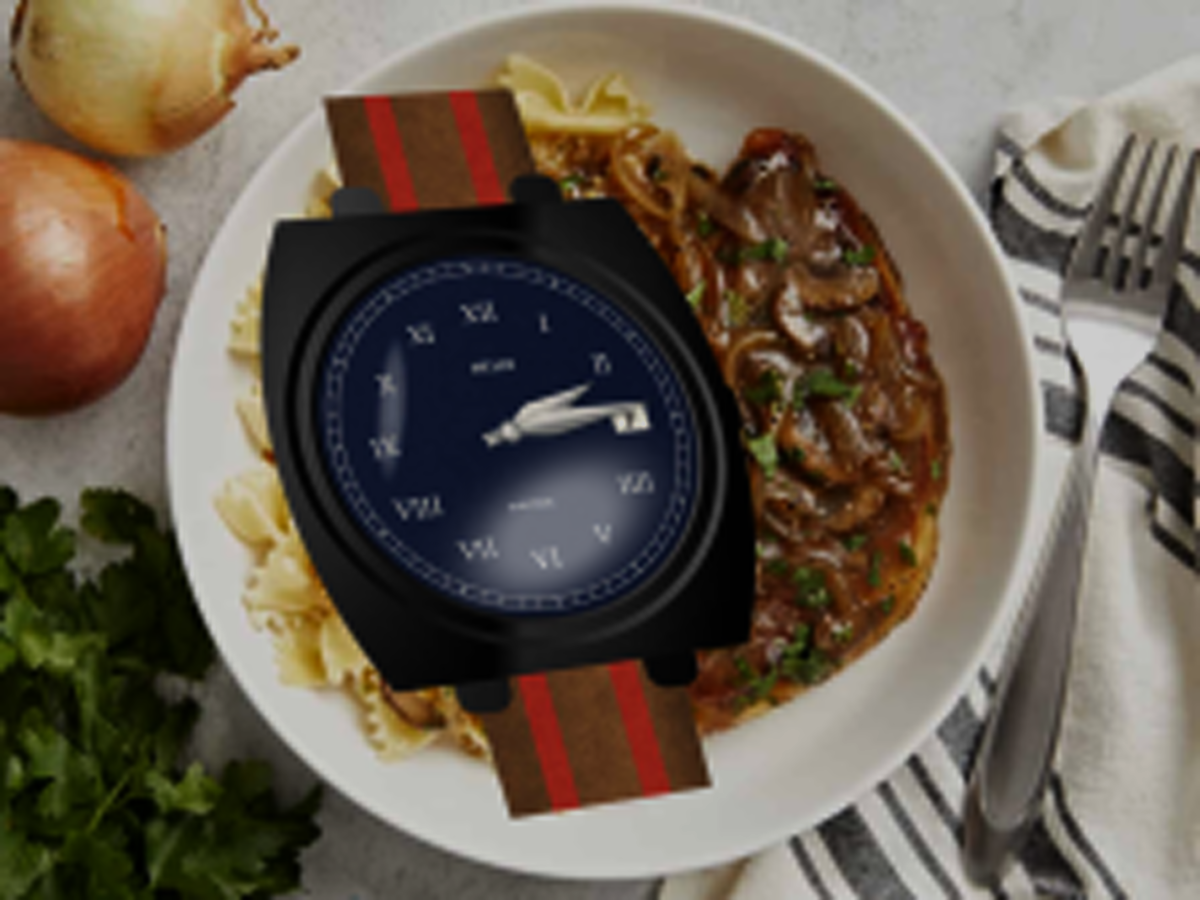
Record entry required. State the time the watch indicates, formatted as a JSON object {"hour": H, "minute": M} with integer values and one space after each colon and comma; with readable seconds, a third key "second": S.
{"hour": 2, "minute": 14}
